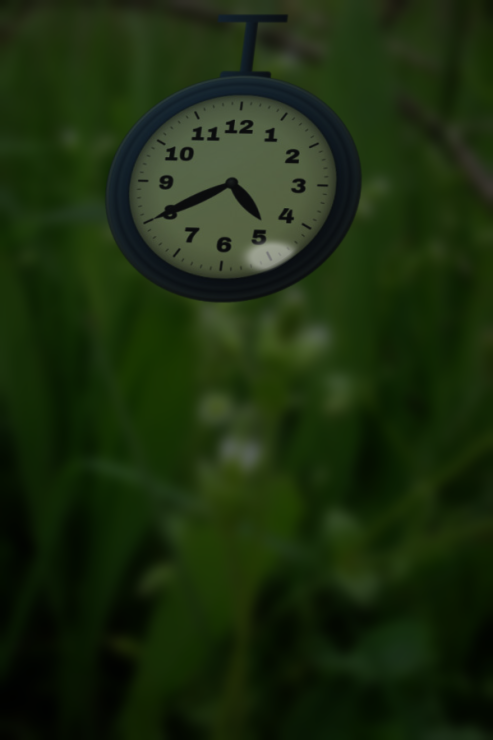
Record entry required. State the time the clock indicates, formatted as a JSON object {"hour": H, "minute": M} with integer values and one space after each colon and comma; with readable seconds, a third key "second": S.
{"hour": 4, "minute": 40}
